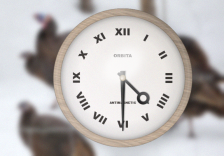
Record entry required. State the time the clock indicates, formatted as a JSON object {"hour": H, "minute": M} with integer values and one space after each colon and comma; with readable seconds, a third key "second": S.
{"hour": 4, "minute": 30}
